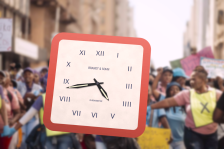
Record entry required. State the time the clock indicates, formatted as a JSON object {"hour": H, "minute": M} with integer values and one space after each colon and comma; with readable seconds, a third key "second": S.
{"hour": 4, "minute": 43}
